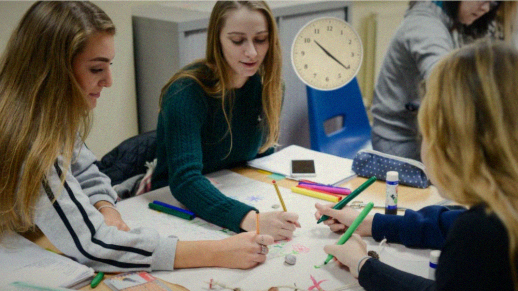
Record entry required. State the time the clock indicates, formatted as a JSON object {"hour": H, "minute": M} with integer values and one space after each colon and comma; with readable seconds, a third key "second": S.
{"hour": 10, "minute": 21}
